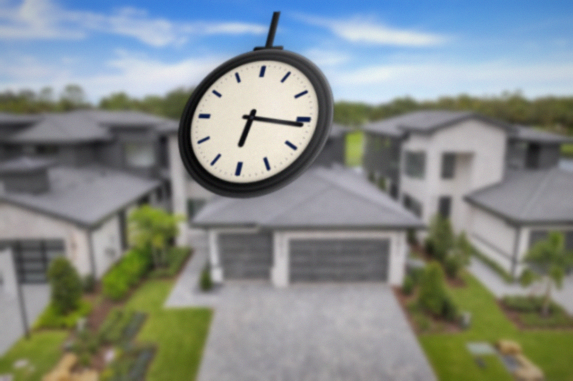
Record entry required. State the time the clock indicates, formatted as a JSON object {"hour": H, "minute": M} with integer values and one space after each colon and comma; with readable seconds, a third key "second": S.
{"hour": 6, "minute": 16}
